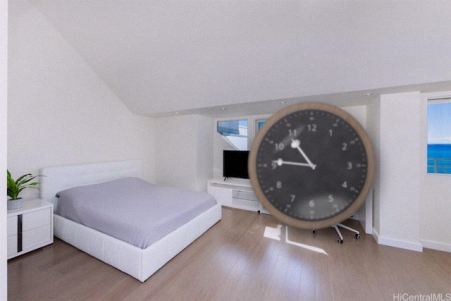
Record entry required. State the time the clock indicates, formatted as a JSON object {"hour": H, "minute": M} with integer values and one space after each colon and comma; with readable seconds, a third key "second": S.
{"hour": 10, "minute": 46}
